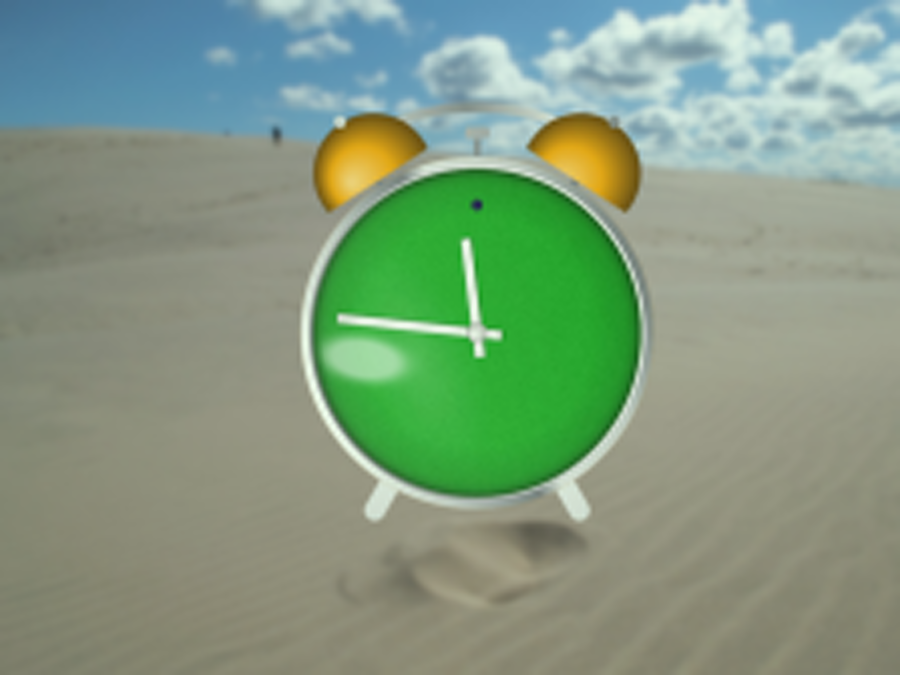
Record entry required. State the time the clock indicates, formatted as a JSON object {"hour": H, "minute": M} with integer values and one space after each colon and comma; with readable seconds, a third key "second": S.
{"hour": 11, "minute": 46}
